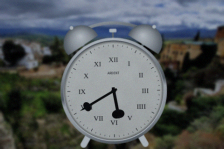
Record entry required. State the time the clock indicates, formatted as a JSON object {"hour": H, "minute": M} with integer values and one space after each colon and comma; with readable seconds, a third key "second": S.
{"hour": 5, "minute": 40}
